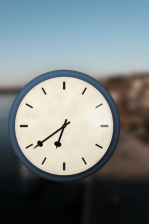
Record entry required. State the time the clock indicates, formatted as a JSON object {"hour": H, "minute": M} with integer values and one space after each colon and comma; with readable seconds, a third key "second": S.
{"hour": 6, "minute": 39}
